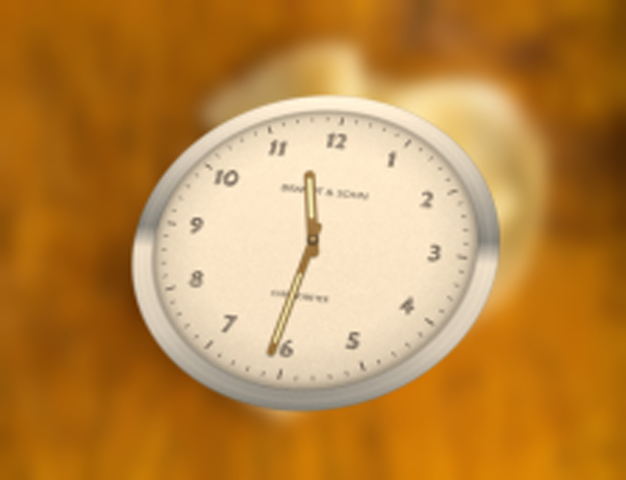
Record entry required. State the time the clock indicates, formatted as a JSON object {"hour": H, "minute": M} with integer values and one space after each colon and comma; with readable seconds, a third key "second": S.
{"hour": 11, "minute": 31}
